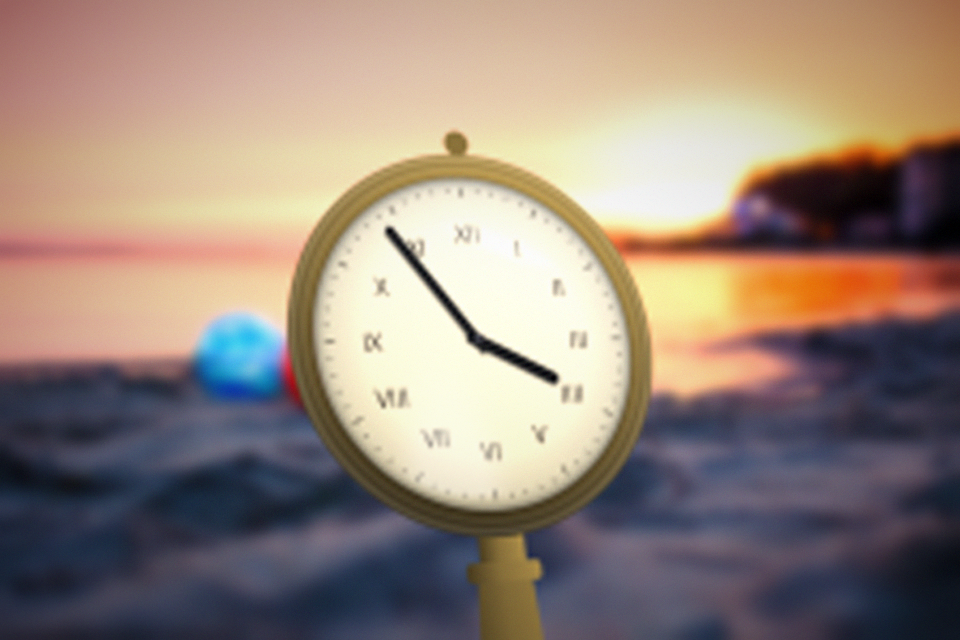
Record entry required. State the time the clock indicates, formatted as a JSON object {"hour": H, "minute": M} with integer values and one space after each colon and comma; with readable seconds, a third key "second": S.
{"hour": 3, "minute": 54}
